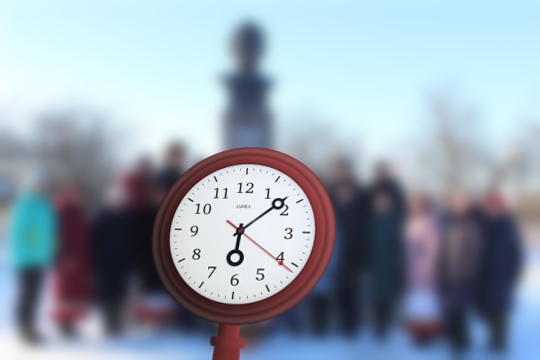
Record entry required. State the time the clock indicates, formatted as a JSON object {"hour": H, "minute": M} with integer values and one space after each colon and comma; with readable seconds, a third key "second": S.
{"hour": 6, "minute": 8, "second": 21}
